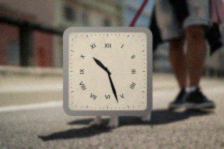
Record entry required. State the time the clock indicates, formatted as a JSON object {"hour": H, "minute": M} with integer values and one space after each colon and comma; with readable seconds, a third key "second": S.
{"hour": 10, "minute": 27}
